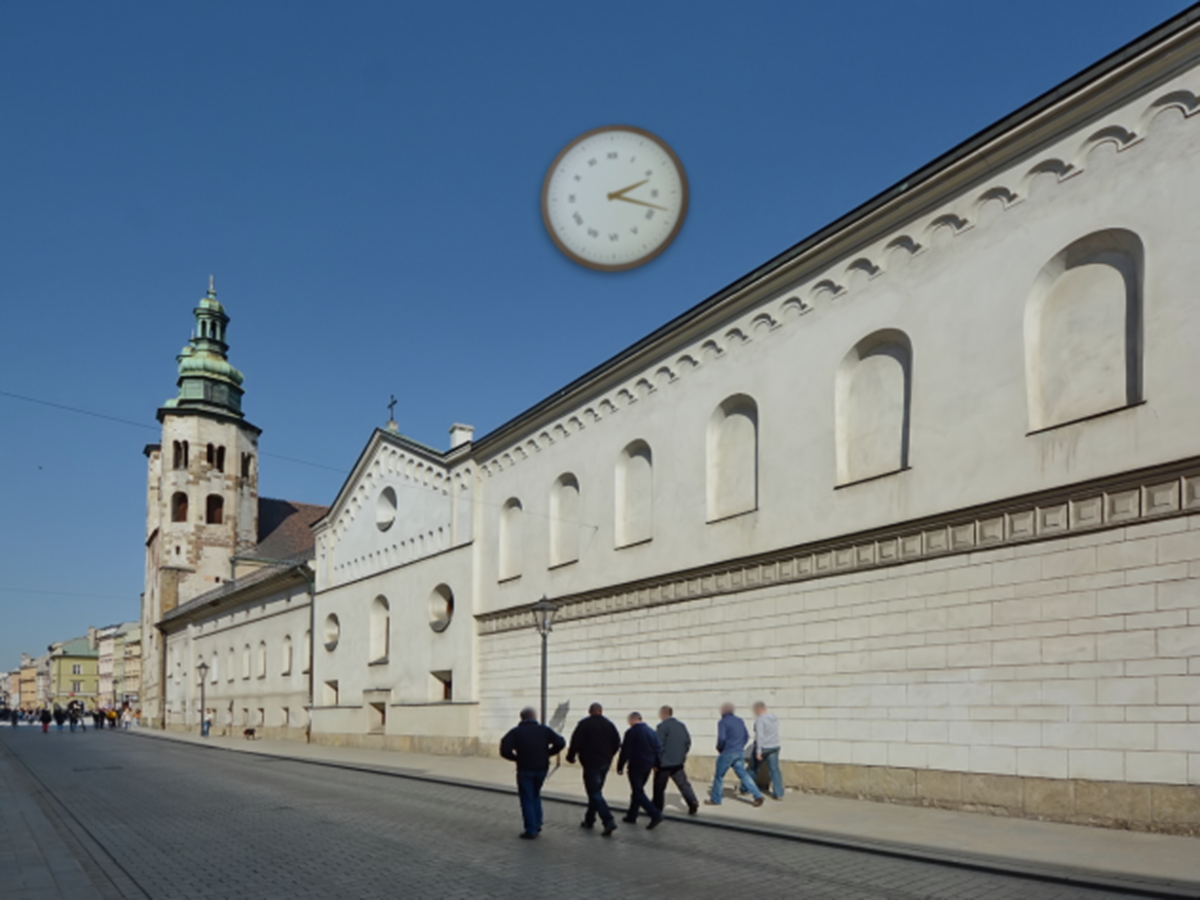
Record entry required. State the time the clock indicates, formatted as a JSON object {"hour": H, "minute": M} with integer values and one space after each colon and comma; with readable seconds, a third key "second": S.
{"hour": 2, "minute": 18}
